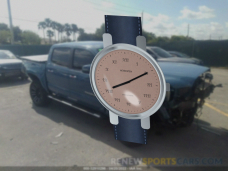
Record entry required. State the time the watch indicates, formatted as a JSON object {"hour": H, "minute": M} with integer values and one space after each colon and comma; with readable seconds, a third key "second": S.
{"hour": 8, "minute": 10}
